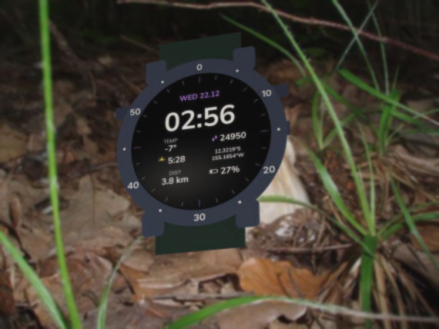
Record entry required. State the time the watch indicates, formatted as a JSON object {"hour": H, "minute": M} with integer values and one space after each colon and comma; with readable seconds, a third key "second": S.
{"hour": 2, "minute": 56}
